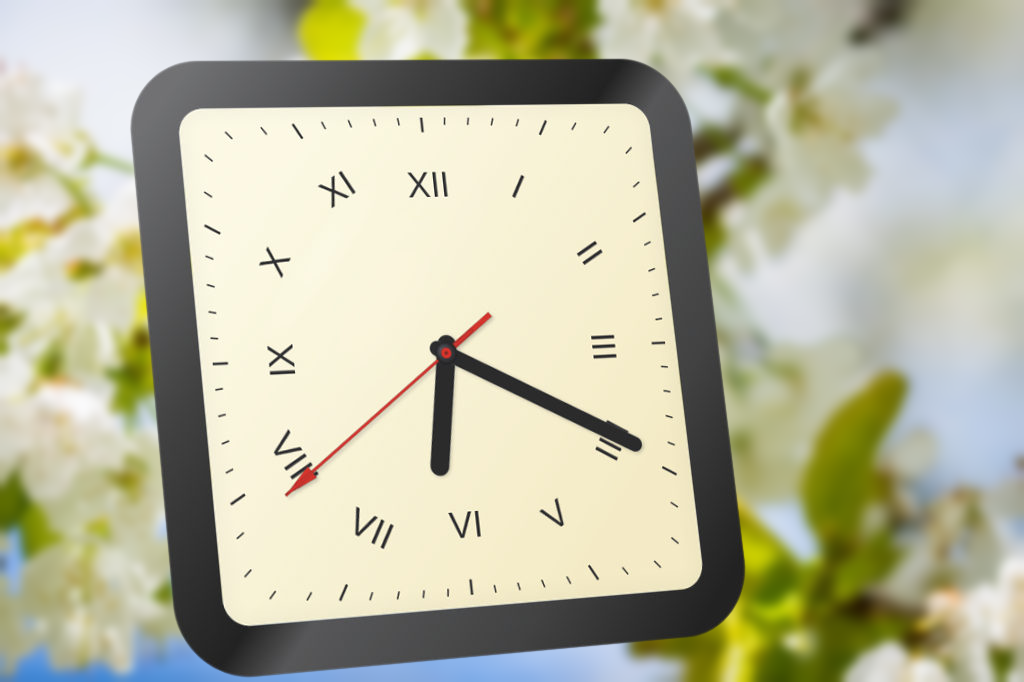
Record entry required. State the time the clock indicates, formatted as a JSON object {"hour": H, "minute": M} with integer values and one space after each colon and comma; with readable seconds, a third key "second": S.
{"hour": 6, "minute": 19, "second": 39}
